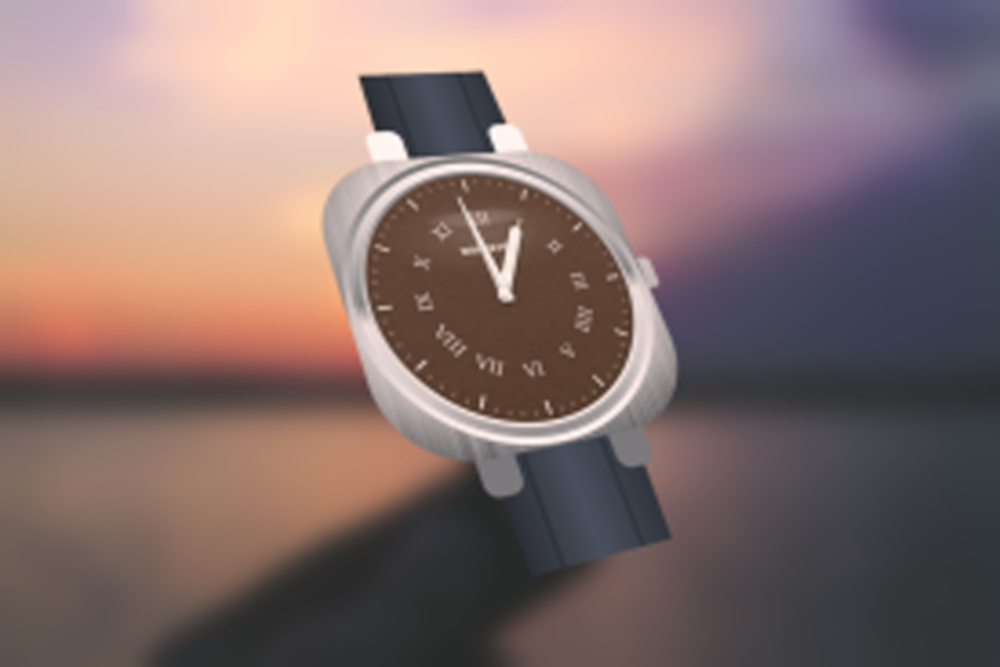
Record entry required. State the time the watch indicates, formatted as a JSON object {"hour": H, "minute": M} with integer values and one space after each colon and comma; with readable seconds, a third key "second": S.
{"hour": 12, "minute": 59}
